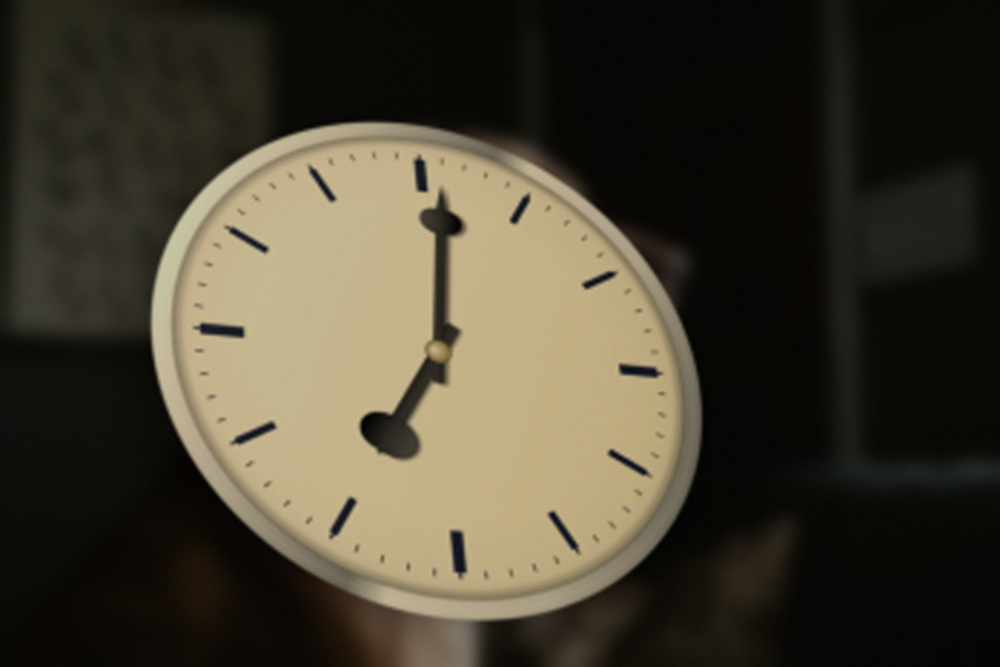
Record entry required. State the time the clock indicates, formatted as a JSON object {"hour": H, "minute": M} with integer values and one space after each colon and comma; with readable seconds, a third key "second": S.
{"hour": 7, "minute": 1}
